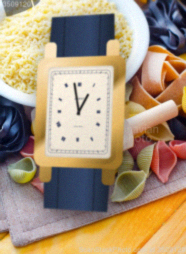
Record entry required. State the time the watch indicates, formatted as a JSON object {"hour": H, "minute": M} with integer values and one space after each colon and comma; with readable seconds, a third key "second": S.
{"hour": 12, "minute": 58}
